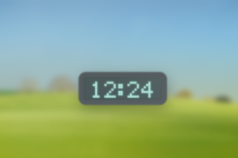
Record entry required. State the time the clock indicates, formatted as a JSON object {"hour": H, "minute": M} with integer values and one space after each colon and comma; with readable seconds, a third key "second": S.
{"hour": 12, "minute": 24}
